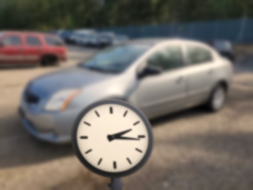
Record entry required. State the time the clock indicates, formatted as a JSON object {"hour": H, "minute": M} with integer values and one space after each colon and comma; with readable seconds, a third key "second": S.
{"hour": 2, "minute": 16}
